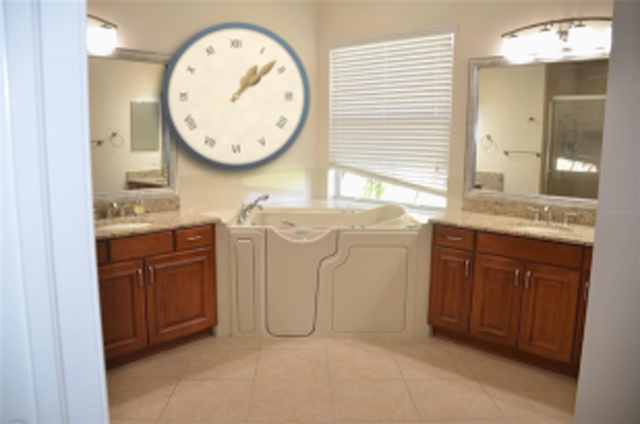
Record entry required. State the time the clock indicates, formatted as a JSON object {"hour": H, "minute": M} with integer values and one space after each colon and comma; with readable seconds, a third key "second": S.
{"hour": 1, "minute": 8}
